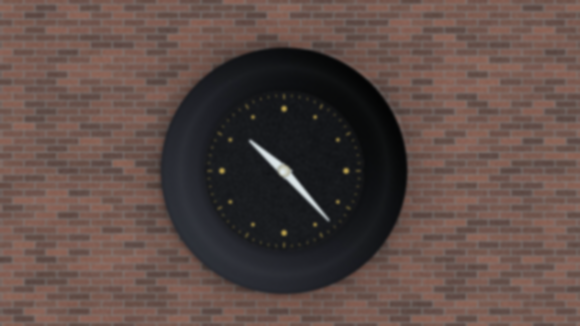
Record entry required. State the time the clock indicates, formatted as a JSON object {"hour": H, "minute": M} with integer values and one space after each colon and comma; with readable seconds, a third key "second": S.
{"hour": 10, "minute": 23}
